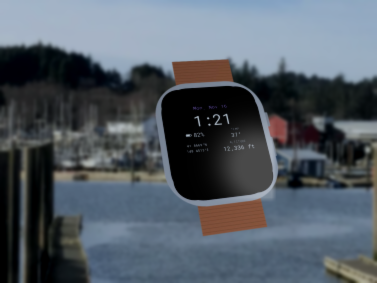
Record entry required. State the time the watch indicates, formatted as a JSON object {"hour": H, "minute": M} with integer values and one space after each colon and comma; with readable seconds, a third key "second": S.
{"hour": 1, "minute": 21}
